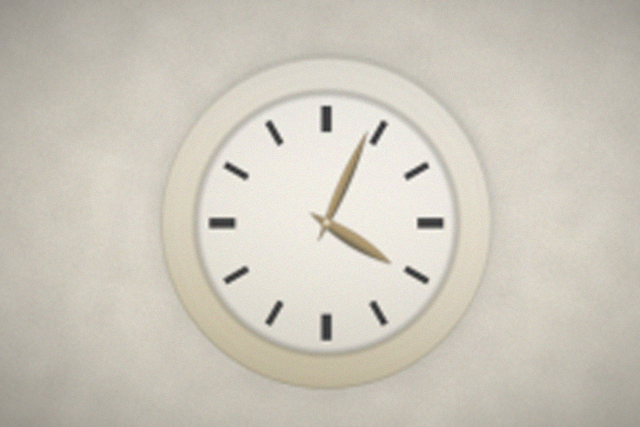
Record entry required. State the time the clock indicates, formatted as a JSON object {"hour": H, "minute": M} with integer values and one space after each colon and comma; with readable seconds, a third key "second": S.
{"hour": 4, "minute": 4}
